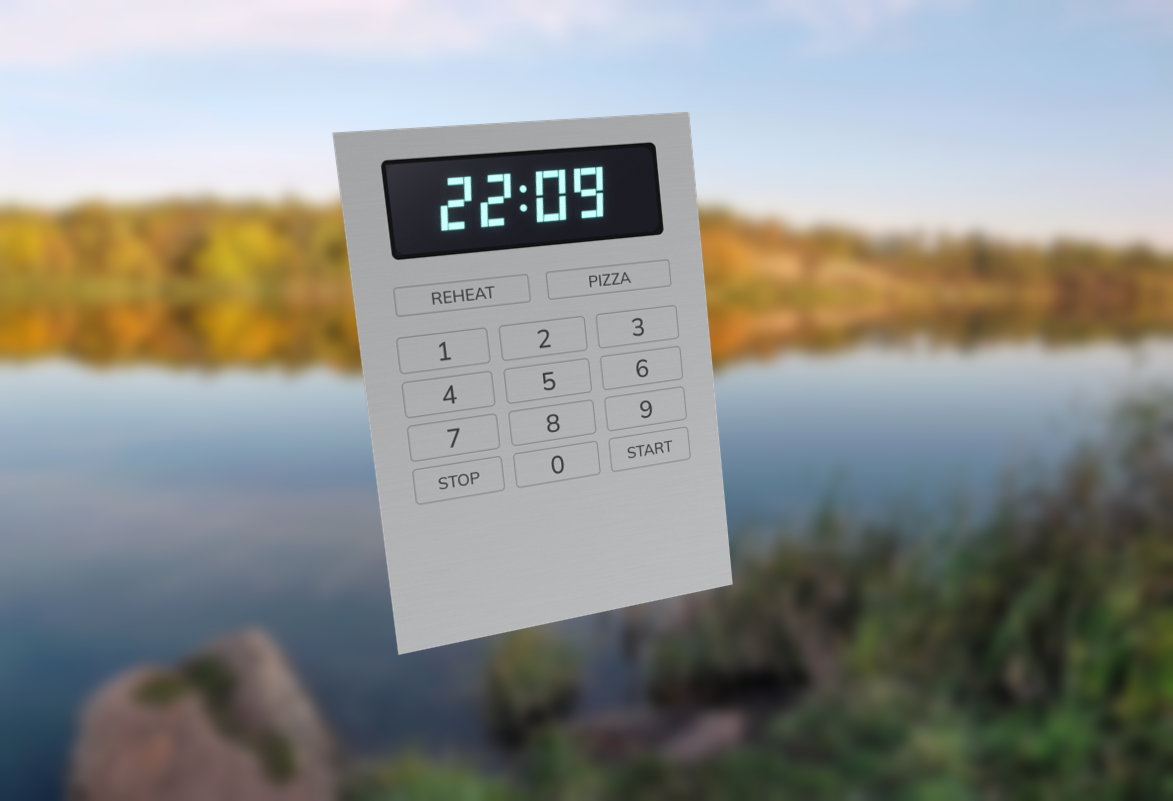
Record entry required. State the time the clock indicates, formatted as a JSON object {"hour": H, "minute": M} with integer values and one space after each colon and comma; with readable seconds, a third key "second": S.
{"hour": 22, "minute": 9}
